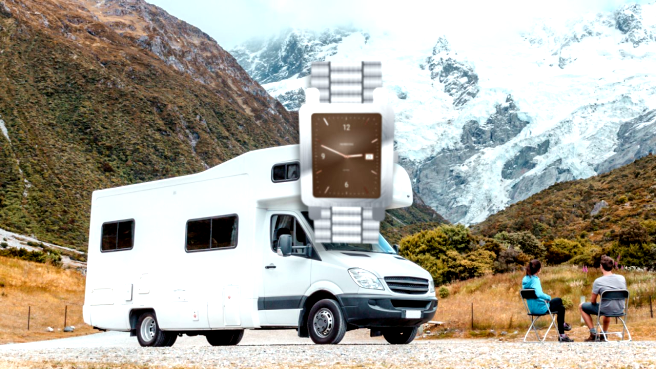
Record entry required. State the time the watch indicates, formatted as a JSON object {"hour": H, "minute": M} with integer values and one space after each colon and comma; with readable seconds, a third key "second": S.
{"hour": 2, "minute": 49}
